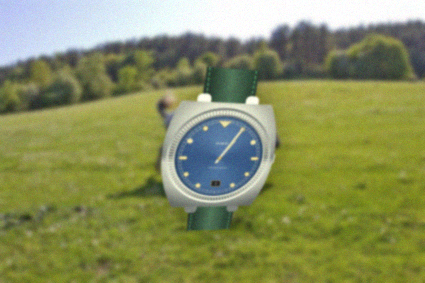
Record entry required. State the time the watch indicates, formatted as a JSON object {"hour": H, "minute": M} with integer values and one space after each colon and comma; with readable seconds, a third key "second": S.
{"hour": 1, "minute": 5}
